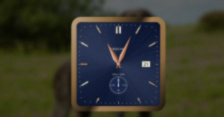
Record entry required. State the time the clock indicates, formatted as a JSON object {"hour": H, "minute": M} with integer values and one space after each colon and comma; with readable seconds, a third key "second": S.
{"hour": 11, "minute": 4}
